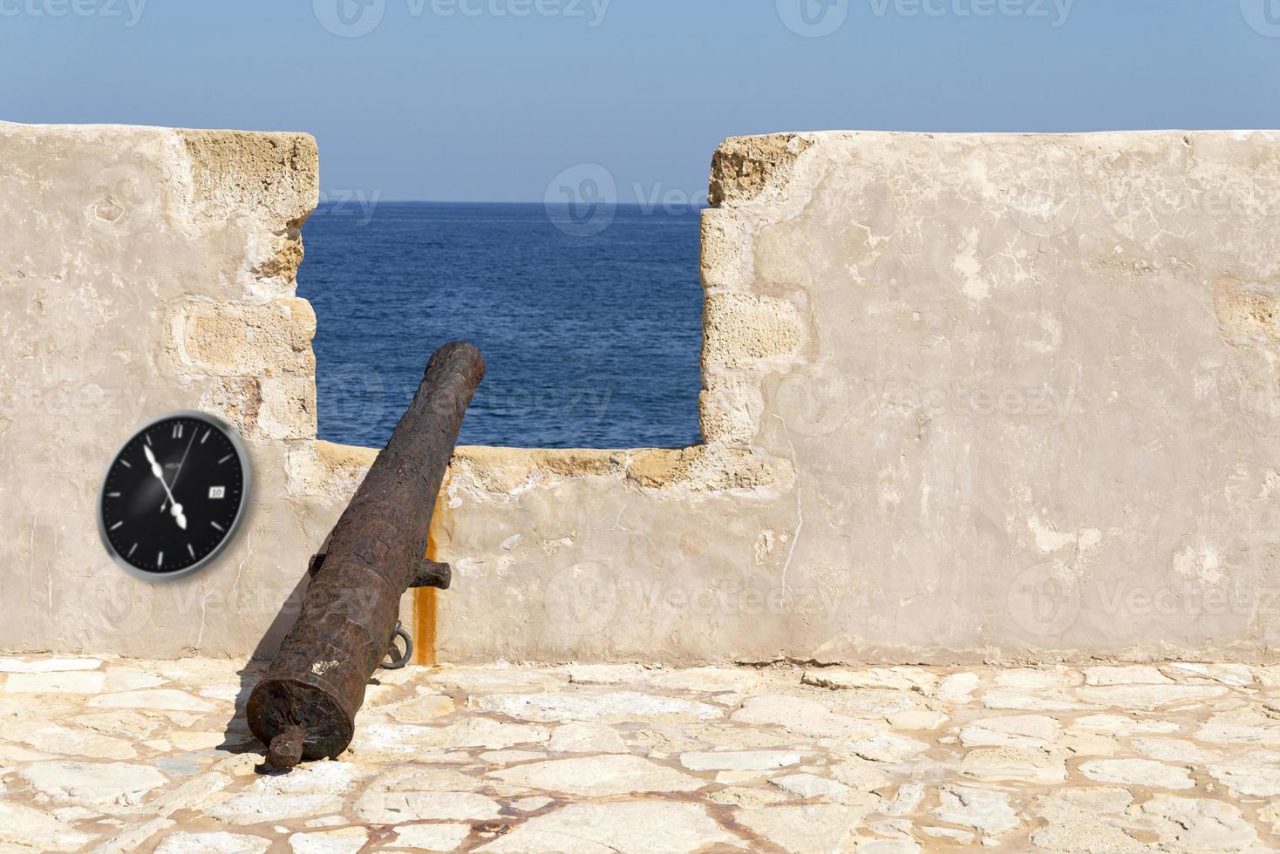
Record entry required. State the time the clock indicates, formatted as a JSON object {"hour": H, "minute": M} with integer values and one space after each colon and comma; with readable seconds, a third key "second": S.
{"hour": 4, "minute": 54, "second": 3}
